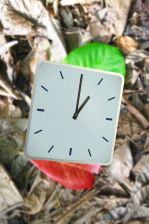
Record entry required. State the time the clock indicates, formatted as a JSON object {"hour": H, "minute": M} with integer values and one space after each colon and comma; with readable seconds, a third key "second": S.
{"hour": 1, "minute": 0}
